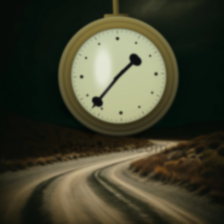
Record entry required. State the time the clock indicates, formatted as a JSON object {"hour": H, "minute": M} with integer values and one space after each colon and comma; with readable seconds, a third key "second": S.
{"hour": 1, "minute": 37}
